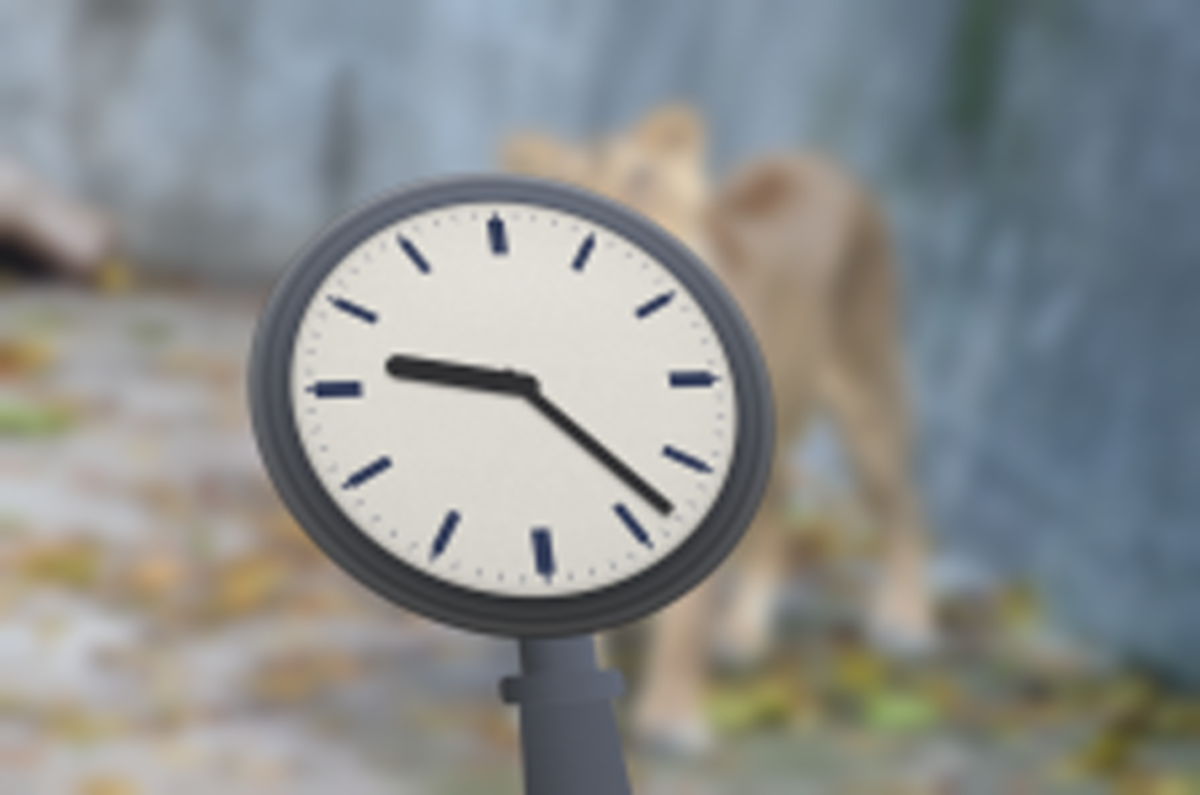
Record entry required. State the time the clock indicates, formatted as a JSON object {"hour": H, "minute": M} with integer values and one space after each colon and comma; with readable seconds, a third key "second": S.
{"hour": 9, "minute": 23}
